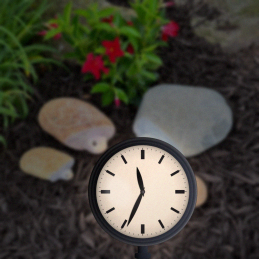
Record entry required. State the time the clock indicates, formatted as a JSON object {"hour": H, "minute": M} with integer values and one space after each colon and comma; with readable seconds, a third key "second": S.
{"hour": 11, "minute": 34}
